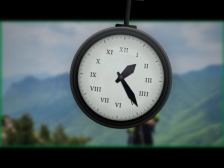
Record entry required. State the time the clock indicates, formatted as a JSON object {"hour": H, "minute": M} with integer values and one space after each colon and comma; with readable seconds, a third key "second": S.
{"hour": 1, "minute": 24}
